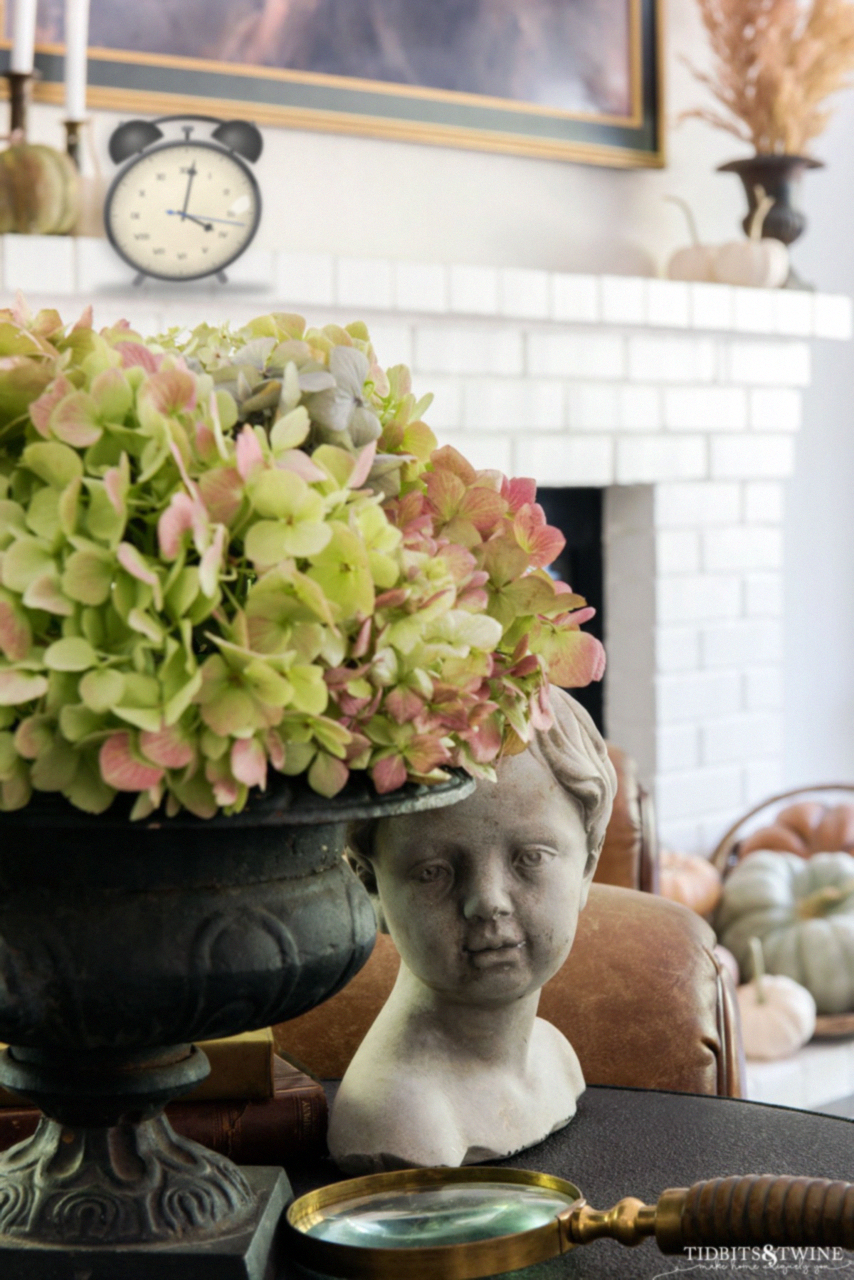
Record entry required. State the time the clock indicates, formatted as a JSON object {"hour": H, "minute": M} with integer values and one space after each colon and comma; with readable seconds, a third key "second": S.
{"hour": 4, "minute": 1, "second": 17}
